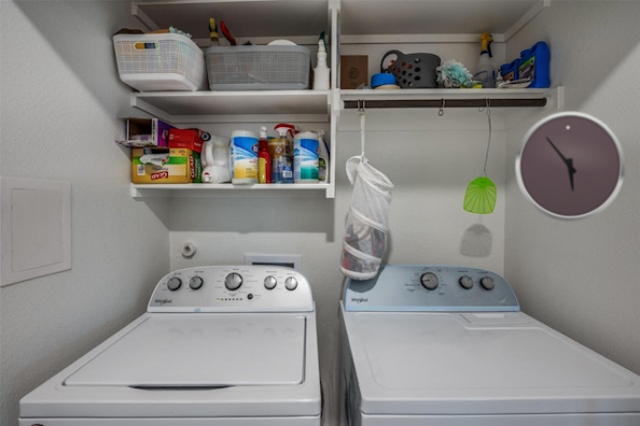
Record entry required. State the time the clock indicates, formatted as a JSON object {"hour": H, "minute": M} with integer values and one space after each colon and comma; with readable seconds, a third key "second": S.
{"hour": 5, "minute": 54}
